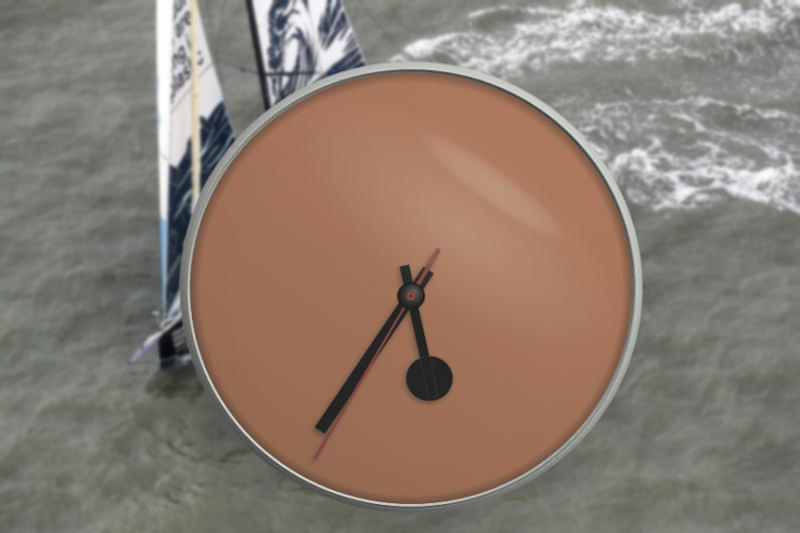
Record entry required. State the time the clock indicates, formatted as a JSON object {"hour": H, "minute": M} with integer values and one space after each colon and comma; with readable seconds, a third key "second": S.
{"hour": 5, "minute": 35, "second": 35}
